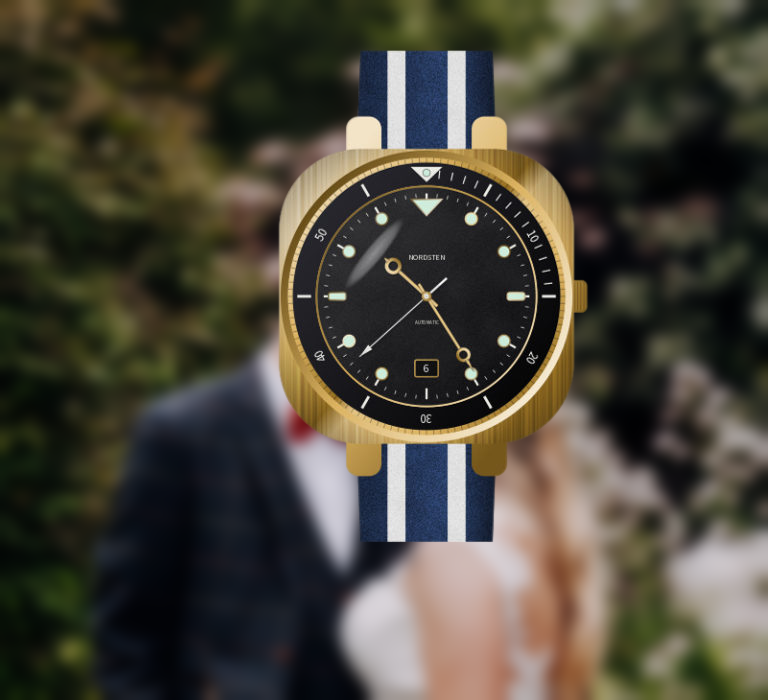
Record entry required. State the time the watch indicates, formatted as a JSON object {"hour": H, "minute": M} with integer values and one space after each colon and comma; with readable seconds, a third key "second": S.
{"hour": 10, "minute": 24, "second": 38}
